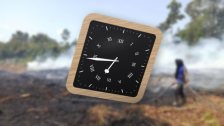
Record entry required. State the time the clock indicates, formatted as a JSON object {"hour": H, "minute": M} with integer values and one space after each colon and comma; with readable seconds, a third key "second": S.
{"hour": 6, "minute": 44}
